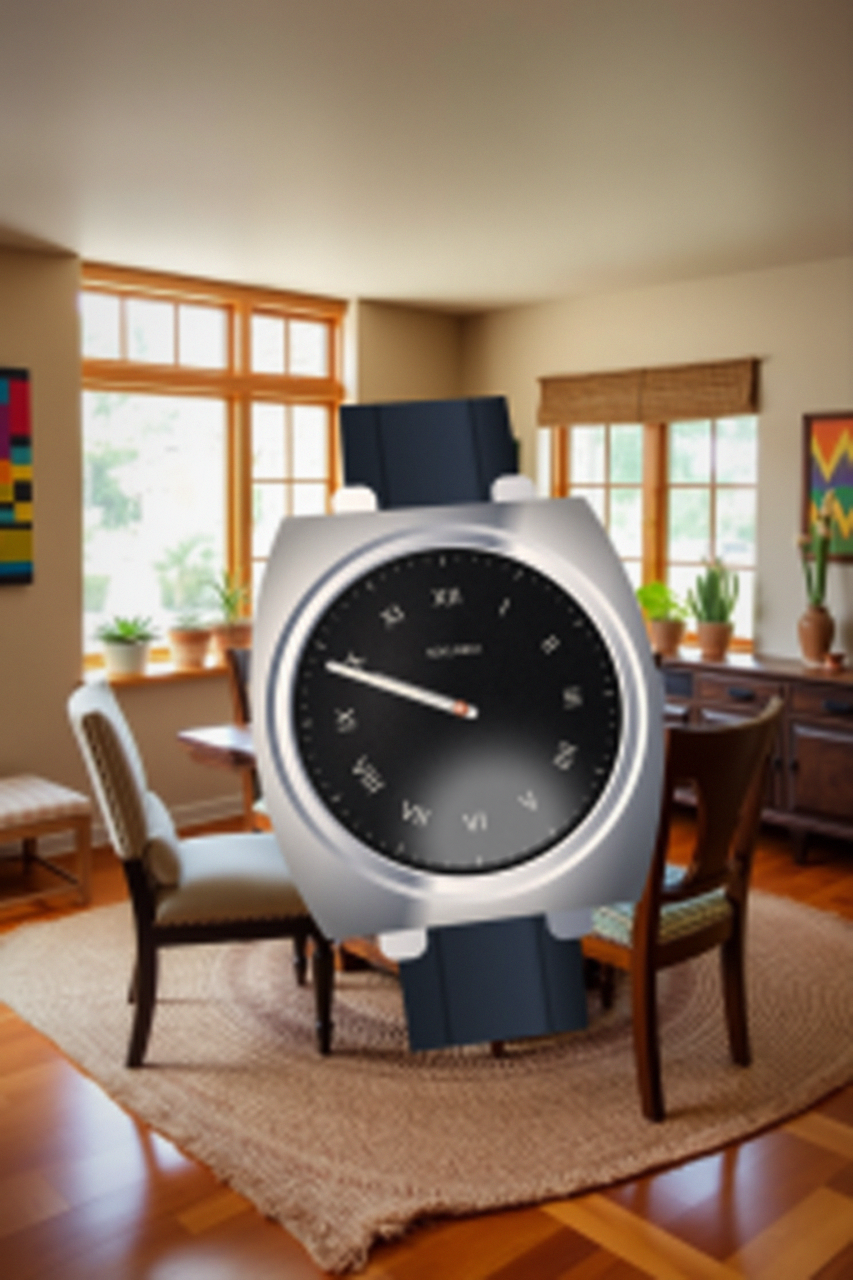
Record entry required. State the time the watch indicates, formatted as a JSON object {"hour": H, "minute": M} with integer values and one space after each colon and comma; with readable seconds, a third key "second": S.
{"hour": 9, "minute": 49}
